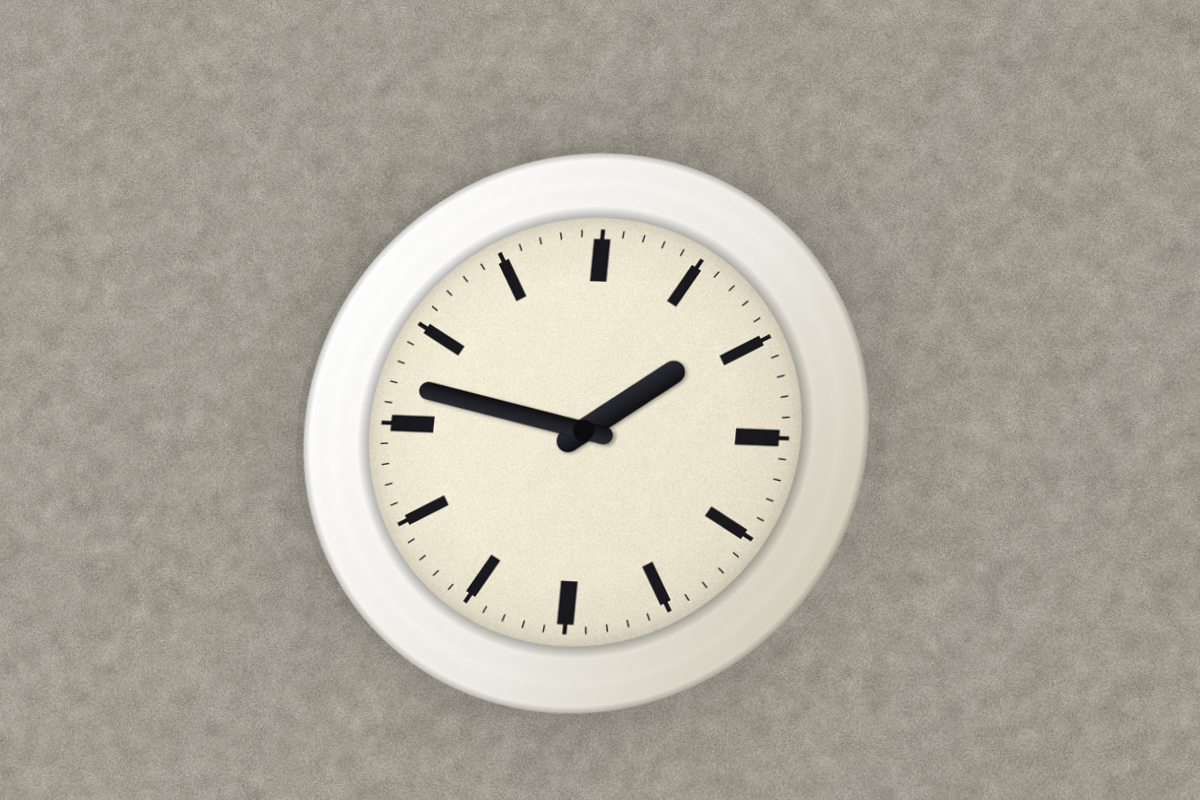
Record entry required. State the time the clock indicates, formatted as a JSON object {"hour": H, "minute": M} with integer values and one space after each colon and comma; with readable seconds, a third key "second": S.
{"hour": 1, "minute": 47}
